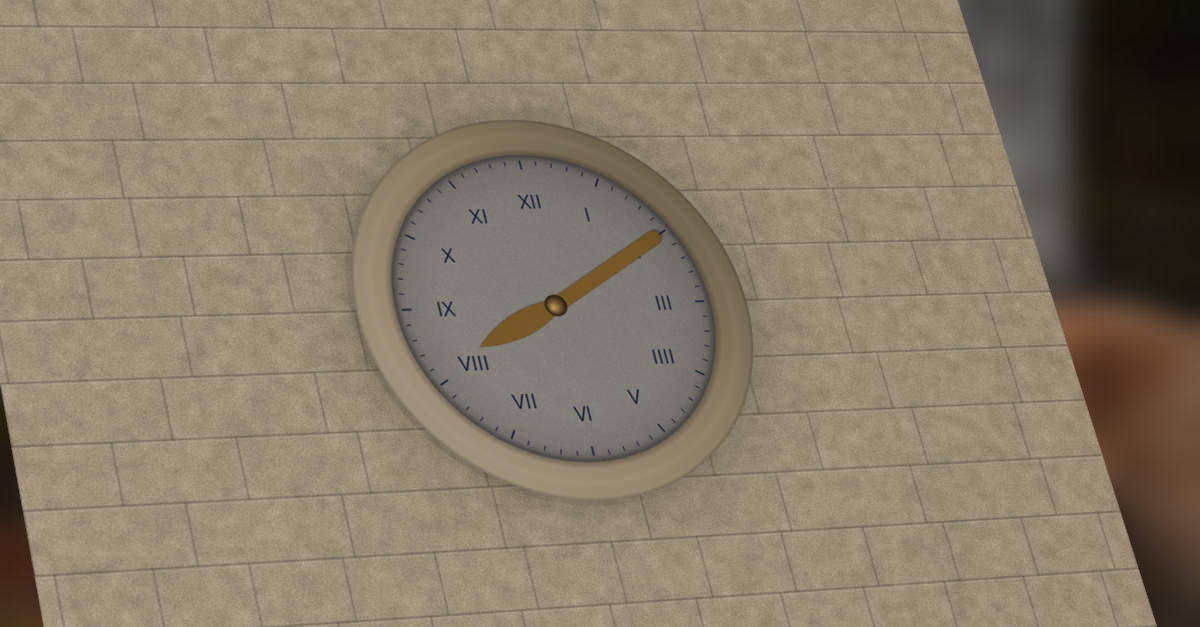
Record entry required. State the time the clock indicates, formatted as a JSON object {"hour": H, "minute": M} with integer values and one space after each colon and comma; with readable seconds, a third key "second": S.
{"hour": 8, "minute": 10}
